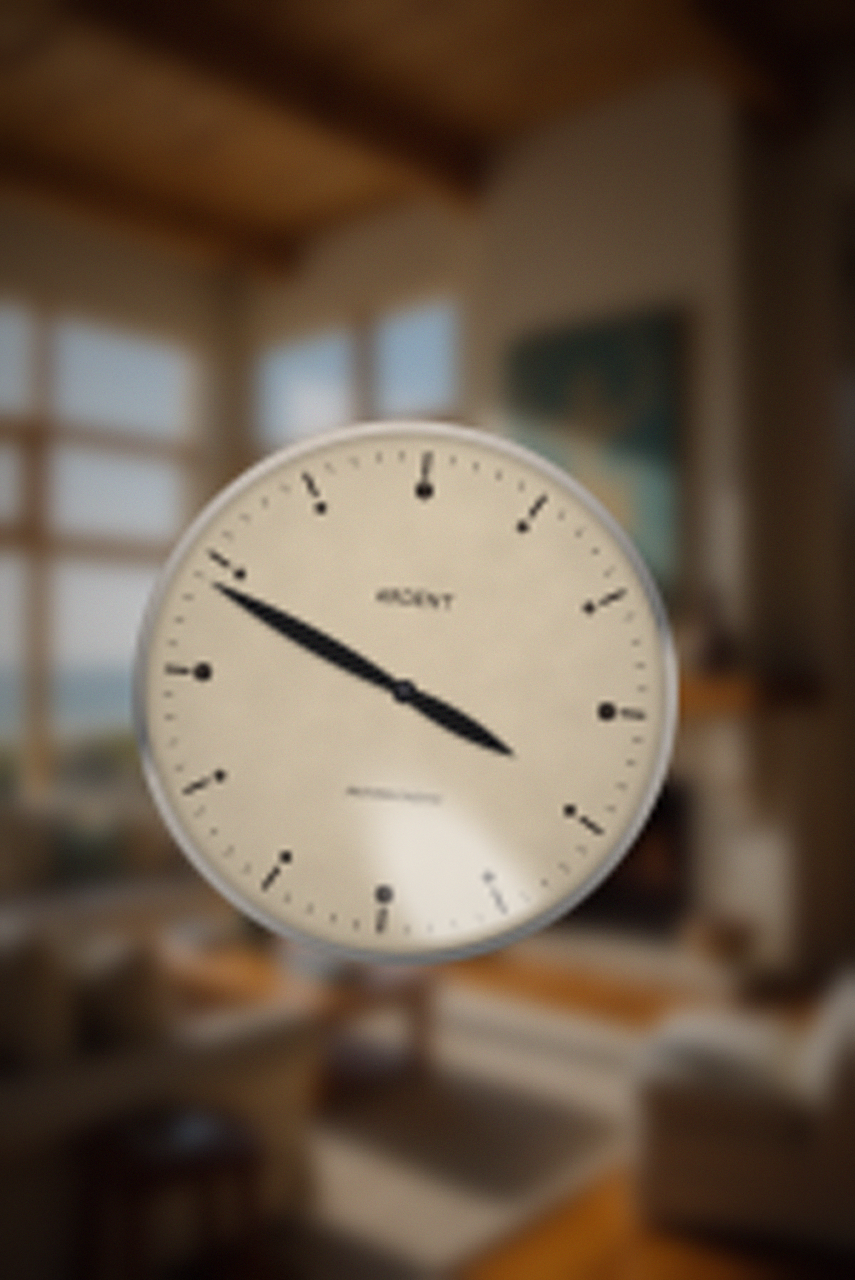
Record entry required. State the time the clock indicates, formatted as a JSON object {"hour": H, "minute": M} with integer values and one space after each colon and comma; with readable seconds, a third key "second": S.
{"hour": 3, "minute": 49}
